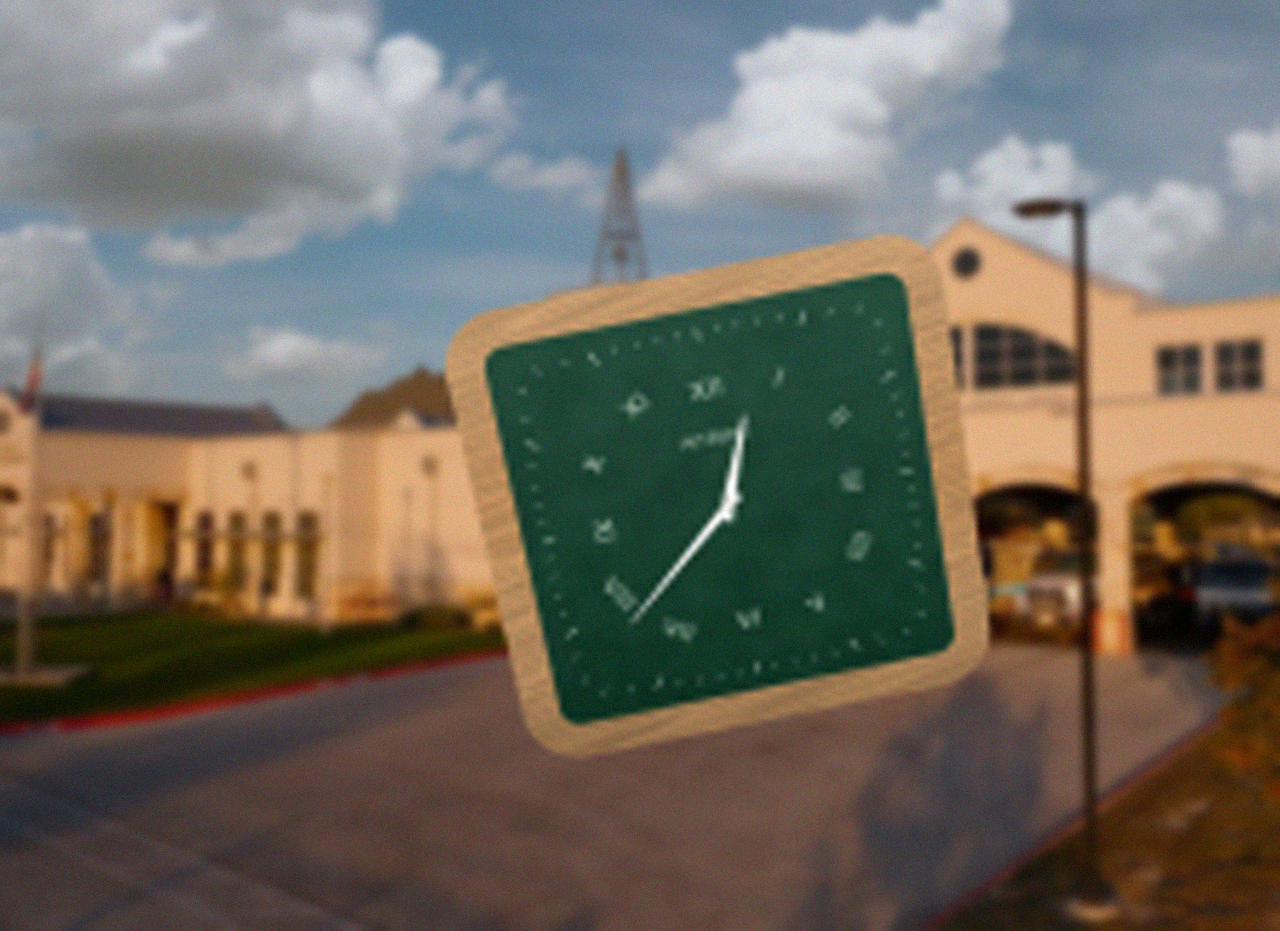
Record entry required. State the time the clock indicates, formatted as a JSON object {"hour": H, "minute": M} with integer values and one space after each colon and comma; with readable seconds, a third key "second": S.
{"hour": 12, "minute": 38}
